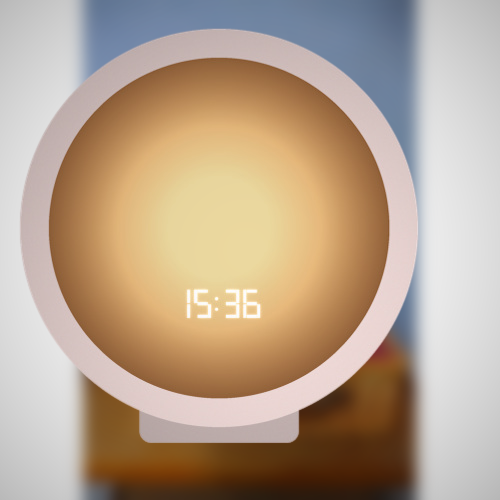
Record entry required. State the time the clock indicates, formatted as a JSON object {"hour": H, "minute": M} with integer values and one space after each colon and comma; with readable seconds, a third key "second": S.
{"hour": 15, "minute": 36}
